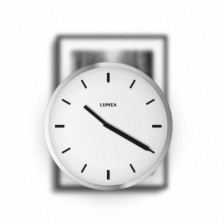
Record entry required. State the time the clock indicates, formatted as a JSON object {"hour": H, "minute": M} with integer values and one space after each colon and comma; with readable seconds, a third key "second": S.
{"hour": 10, "minute": 20}
